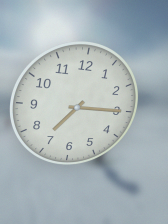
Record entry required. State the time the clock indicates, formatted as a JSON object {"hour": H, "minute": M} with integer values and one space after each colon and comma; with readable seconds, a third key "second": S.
{"hour": 7, "minute": 15}
